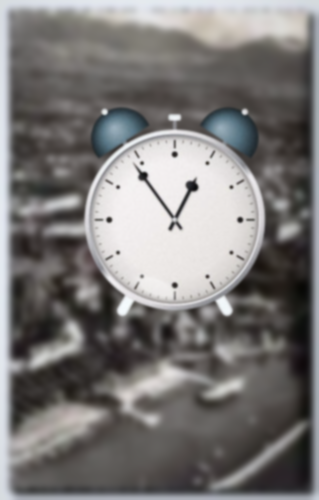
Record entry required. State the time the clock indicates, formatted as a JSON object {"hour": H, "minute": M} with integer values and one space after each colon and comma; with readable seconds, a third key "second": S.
{"hour": 12, "minute": 54}
